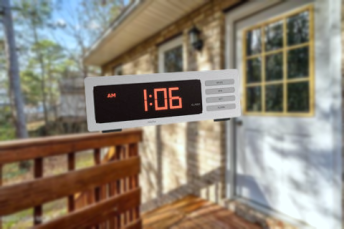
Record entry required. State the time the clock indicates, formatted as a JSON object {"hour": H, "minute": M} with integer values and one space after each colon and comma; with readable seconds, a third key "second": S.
{"hour": 1, "minute": 6}
